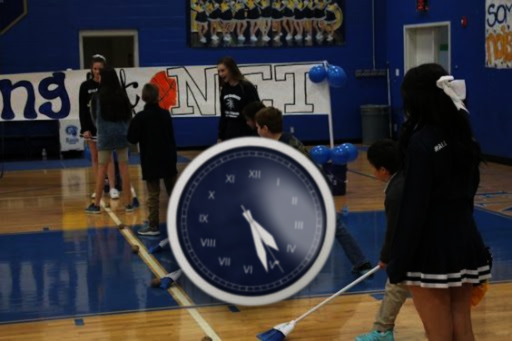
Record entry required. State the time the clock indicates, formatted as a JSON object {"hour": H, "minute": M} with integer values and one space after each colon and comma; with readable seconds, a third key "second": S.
{"hour": 4, "minute": 26, "second": 24}
